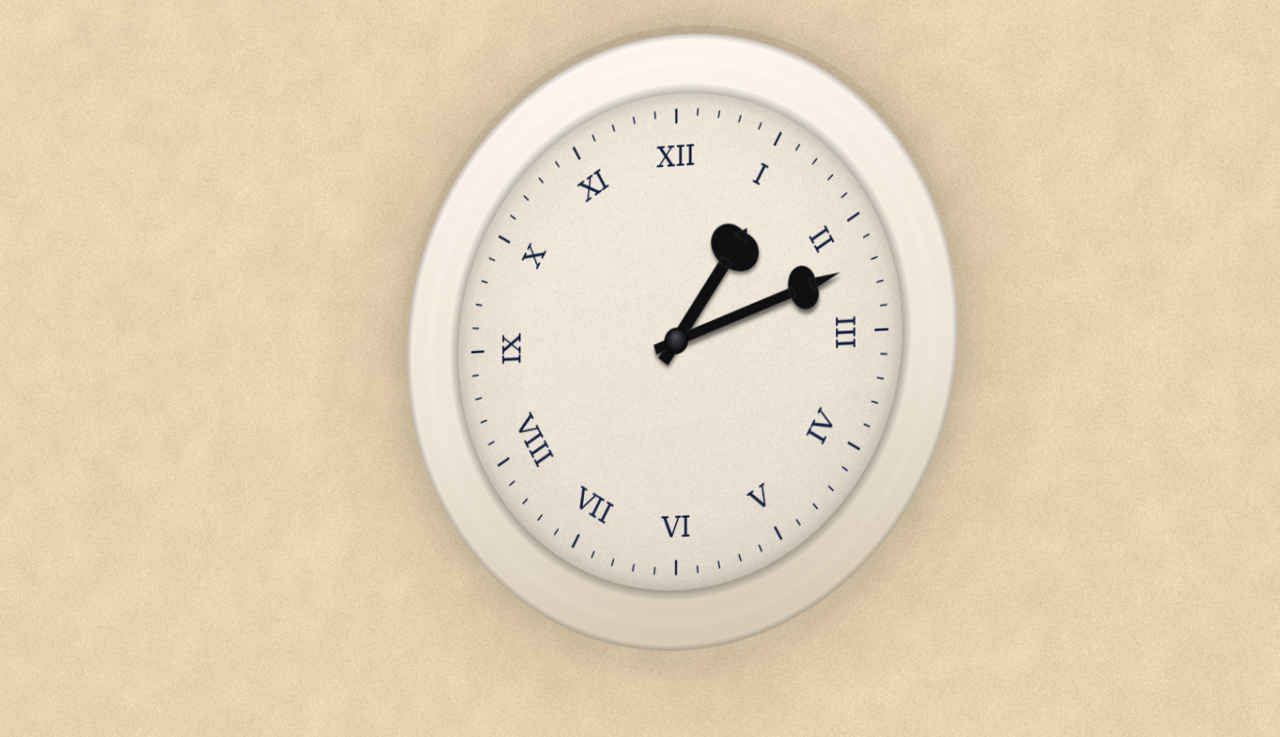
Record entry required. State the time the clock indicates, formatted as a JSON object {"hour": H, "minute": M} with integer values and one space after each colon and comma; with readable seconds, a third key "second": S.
{"hour": 1, "minute": 12}
